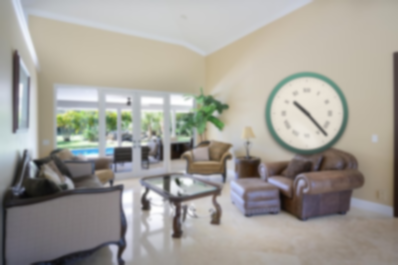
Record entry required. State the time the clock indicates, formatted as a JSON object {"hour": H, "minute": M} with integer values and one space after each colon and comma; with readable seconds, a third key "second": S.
{"hour": 10, "minute": 23}
